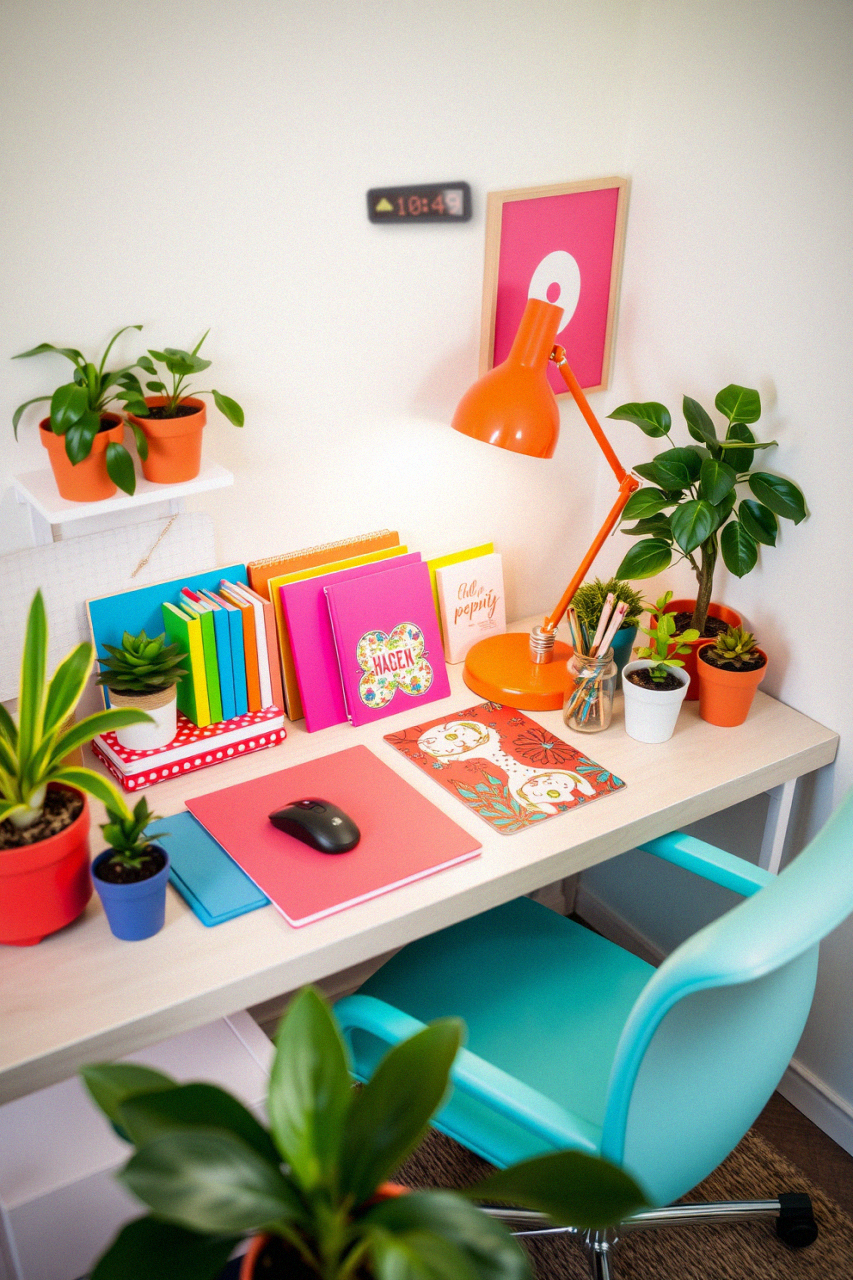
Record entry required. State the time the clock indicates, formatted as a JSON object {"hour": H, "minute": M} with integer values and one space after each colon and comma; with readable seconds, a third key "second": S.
{"hour": 10, "minute": 49}
